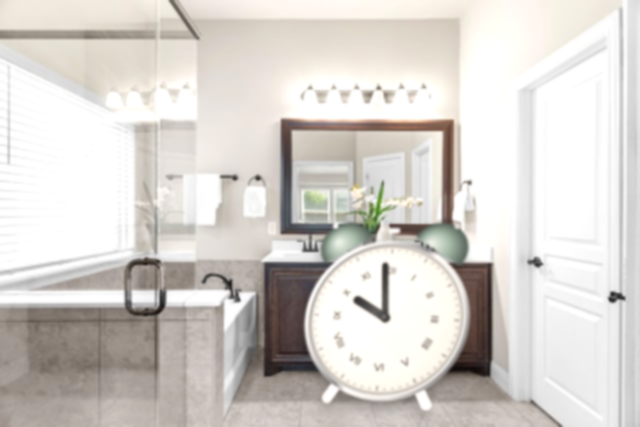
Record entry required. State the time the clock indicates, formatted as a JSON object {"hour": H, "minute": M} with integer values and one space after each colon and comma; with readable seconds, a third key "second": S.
{"hour": 9, "minute": 59}
